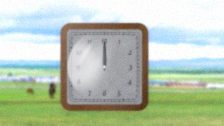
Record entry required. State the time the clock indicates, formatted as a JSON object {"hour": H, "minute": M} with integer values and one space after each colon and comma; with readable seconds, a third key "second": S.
{"hour": 12, "minute": 0}
